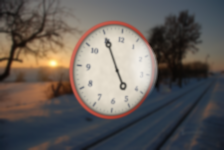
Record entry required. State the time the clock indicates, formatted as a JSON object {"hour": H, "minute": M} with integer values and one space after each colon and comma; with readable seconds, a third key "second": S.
{"hour": 4, "minute": 55}
